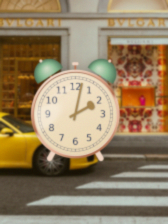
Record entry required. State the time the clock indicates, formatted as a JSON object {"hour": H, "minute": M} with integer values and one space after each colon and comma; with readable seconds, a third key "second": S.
{"hour": 2, "minute": 2}
